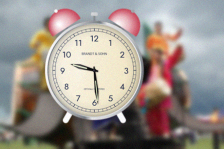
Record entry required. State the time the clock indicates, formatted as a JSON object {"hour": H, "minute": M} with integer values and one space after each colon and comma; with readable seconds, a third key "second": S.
{"hour": 9, "minute": 29}
